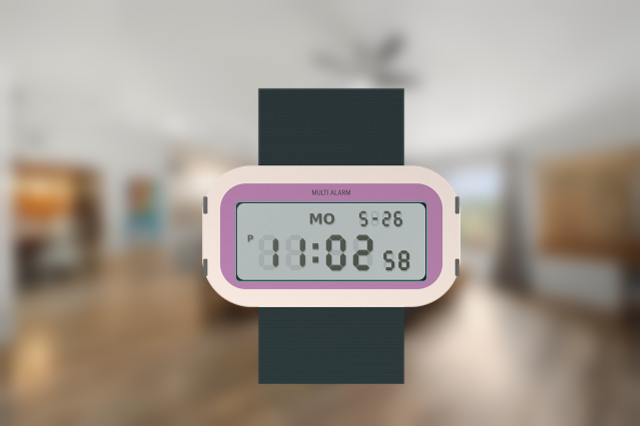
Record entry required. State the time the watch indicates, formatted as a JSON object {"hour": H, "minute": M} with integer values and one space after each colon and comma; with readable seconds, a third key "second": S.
{"hour": 11, "minute": 2, "second": 58}
